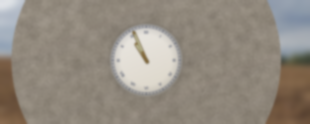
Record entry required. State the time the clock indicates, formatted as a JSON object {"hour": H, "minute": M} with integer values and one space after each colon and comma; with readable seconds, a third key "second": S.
{"hour": 10, "minute": 56}
